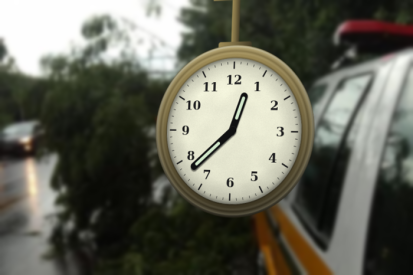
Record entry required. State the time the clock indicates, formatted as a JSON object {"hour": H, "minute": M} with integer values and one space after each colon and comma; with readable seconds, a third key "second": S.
{"hour": 12, "minute": 38}
